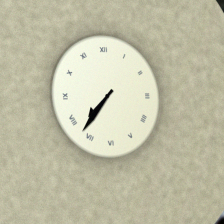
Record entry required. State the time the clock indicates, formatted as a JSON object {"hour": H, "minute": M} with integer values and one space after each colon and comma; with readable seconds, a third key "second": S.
{"hour": 7, "minute": 37}
